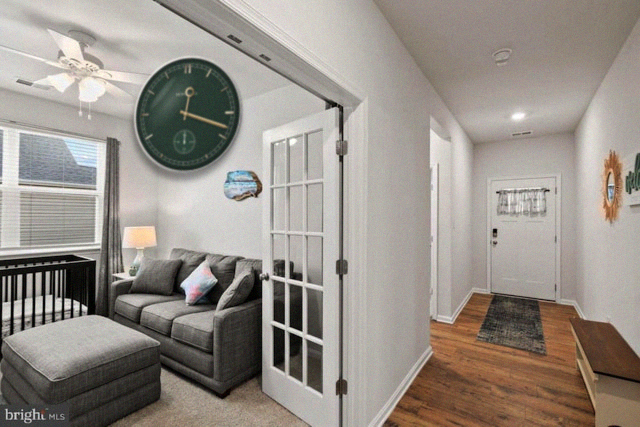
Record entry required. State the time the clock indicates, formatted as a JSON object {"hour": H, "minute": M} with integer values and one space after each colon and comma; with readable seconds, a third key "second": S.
{"hour": 12, "minute": 18}
